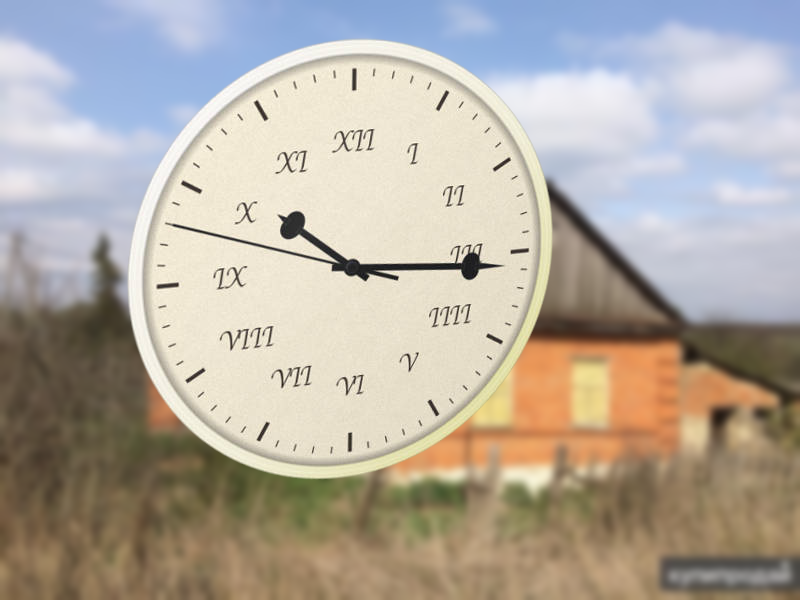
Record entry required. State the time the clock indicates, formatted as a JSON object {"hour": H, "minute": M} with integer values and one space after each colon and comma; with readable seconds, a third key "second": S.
{"hour": 10, "minute": 15, "second": 48}
